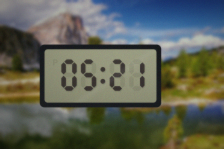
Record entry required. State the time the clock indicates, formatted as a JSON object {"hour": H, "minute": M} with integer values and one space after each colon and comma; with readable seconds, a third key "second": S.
{"hour": 5, "minute": 21}
